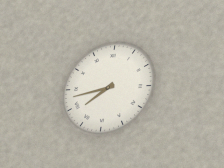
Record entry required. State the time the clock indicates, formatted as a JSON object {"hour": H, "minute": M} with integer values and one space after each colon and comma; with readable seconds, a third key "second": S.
{"hour": 7, "minute": 43}
